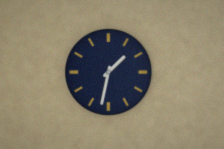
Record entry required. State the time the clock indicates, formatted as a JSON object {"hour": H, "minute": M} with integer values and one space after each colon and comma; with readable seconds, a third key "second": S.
{"hour": 1, "minute": 32}
